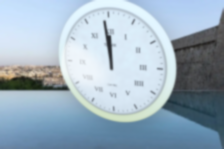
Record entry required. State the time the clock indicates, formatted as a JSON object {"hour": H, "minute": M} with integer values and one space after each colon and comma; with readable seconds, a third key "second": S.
{"hour": 11, "minute": 59}
